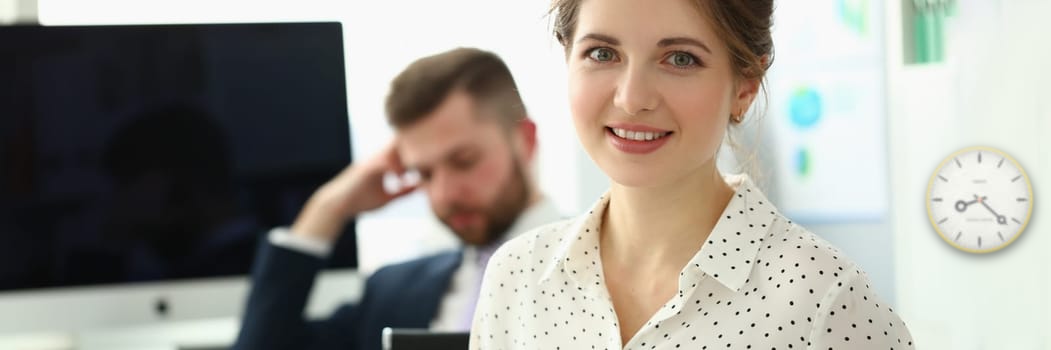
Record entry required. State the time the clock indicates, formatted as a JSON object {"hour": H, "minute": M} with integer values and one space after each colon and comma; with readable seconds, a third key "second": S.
{"hour": 8, "minute": 22}
